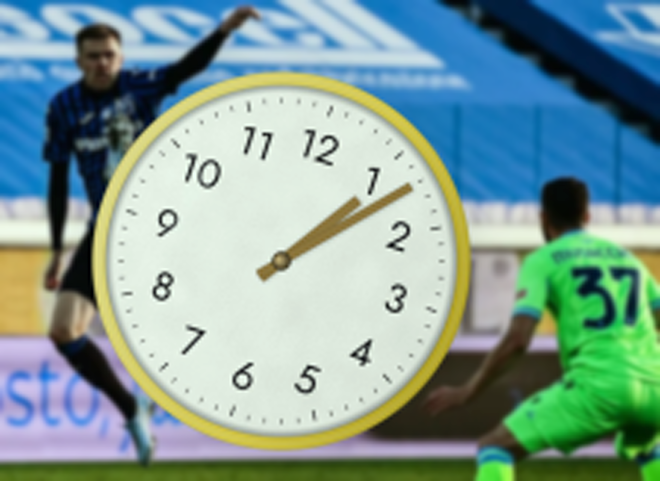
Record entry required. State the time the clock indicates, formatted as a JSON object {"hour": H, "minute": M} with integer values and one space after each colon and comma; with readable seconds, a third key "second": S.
{"hour": 1, "minute": 7}
